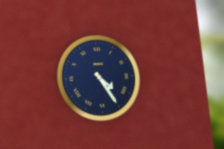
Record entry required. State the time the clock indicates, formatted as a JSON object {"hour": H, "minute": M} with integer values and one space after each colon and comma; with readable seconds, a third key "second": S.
{"hour": 4, "minute": 25}
